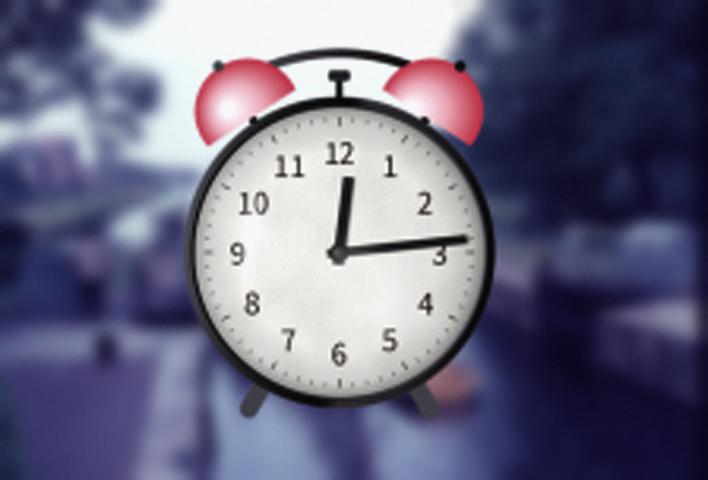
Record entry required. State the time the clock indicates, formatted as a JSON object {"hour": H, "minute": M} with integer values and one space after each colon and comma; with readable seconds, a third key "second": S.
{"hour": 12, "minute": 14}
